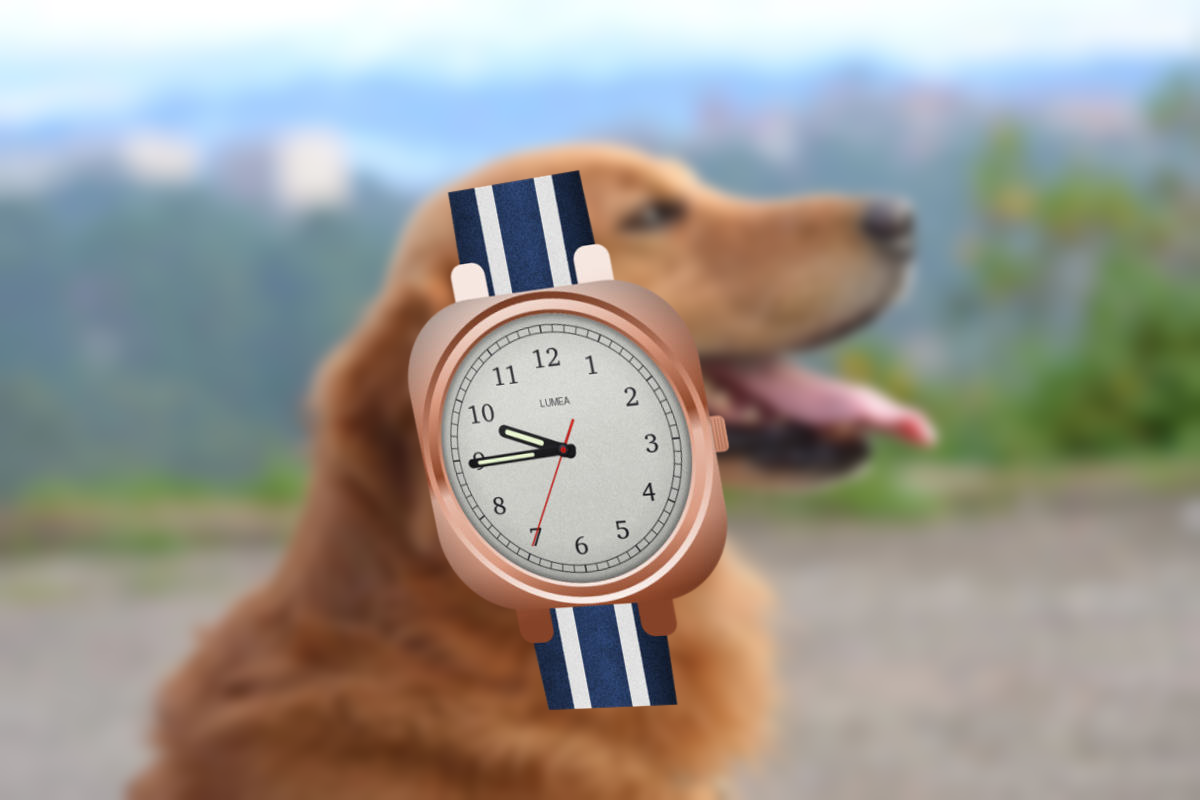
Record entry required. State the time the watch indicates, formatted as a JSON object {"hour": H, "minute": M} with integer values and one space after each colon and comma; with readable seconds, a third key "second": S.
{"hour": 9, "minute": 44, "second": 35}
